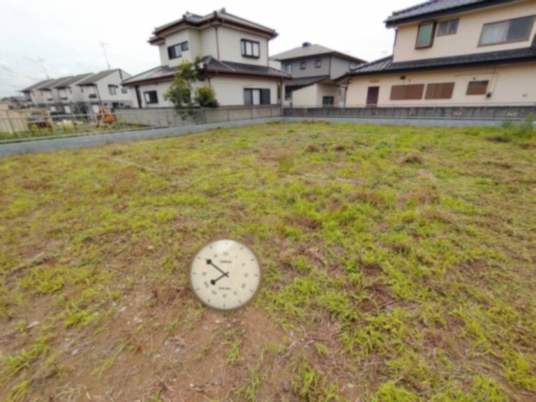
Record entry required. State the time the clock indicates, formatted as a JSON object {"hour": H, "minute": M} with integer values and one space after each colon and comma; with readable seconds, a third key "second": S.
{"hour": 7, "minute": 51}
